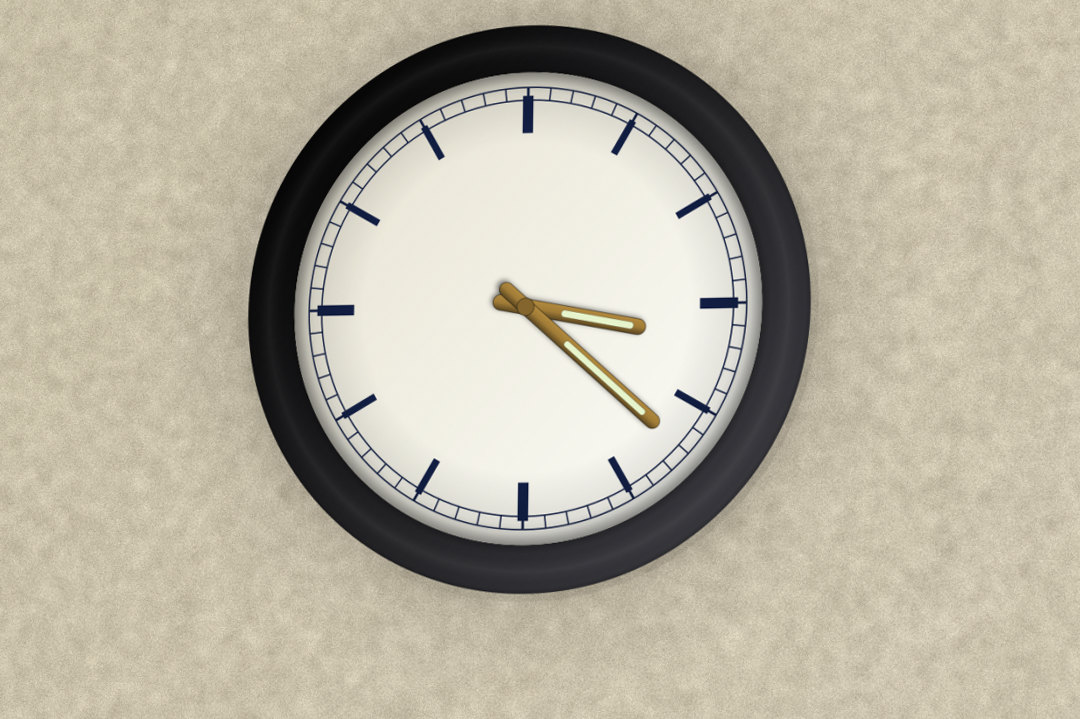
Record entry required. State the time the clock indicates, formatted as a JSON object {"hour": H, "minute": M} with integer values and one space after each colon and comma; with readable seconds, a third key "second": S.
{"hour": 3, "minute": 22}
